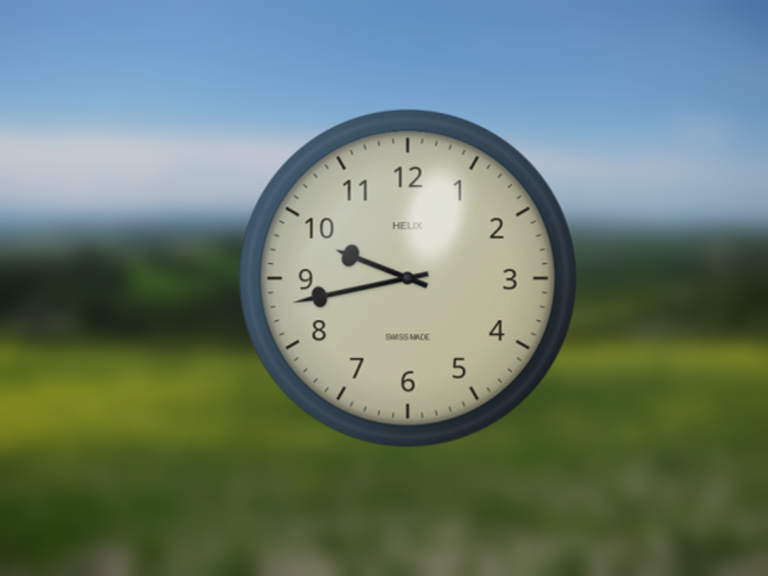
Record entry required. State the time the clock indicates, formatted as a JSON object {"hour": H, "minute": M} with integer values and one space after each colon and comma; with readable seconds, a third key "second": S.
{"hour": 9, "minute": 43}
